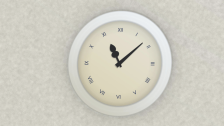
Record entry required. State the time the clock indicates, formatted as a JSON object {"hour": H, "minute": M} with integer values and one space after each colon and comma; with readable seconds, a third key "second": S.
{"hour": 11, "minute": 8}
